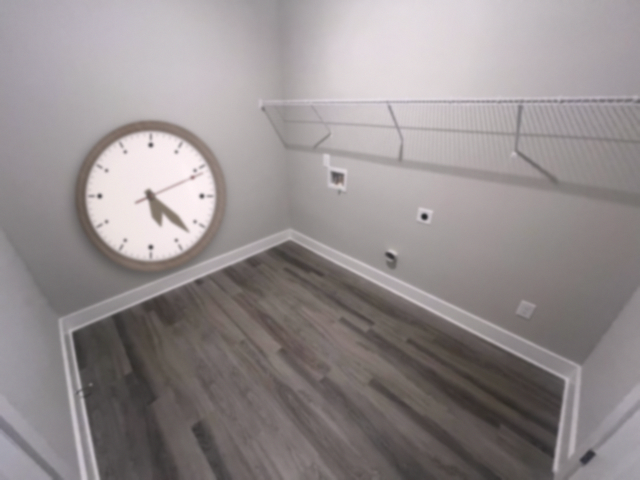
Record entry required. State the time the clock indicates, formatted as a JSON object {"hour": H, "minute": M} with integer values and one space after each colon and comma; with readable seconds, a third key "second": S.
{"hour": 5, "minute": 22, "second": 11}
